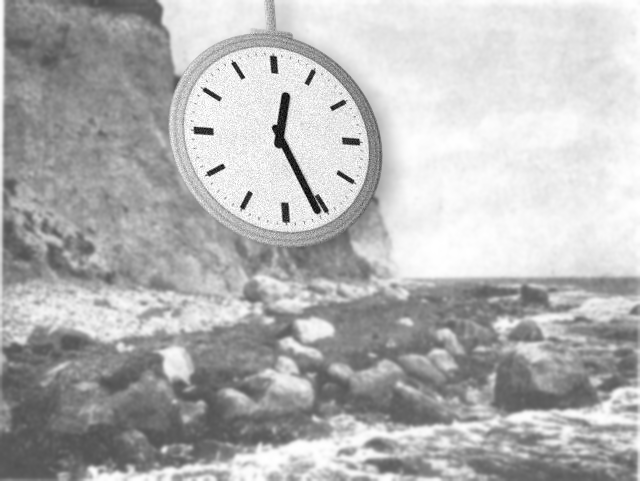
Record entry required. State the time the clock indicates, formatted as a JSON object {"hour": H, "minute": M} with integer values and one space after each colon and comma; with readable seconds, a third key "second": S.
{"hour": 12, "minute": 26}
